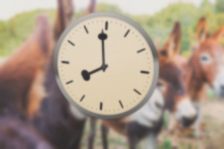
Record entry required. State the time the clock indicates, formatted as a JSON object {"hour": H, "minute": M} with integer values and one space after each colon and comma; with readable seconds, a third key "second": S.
{"hour": 7, "minute": 59}
